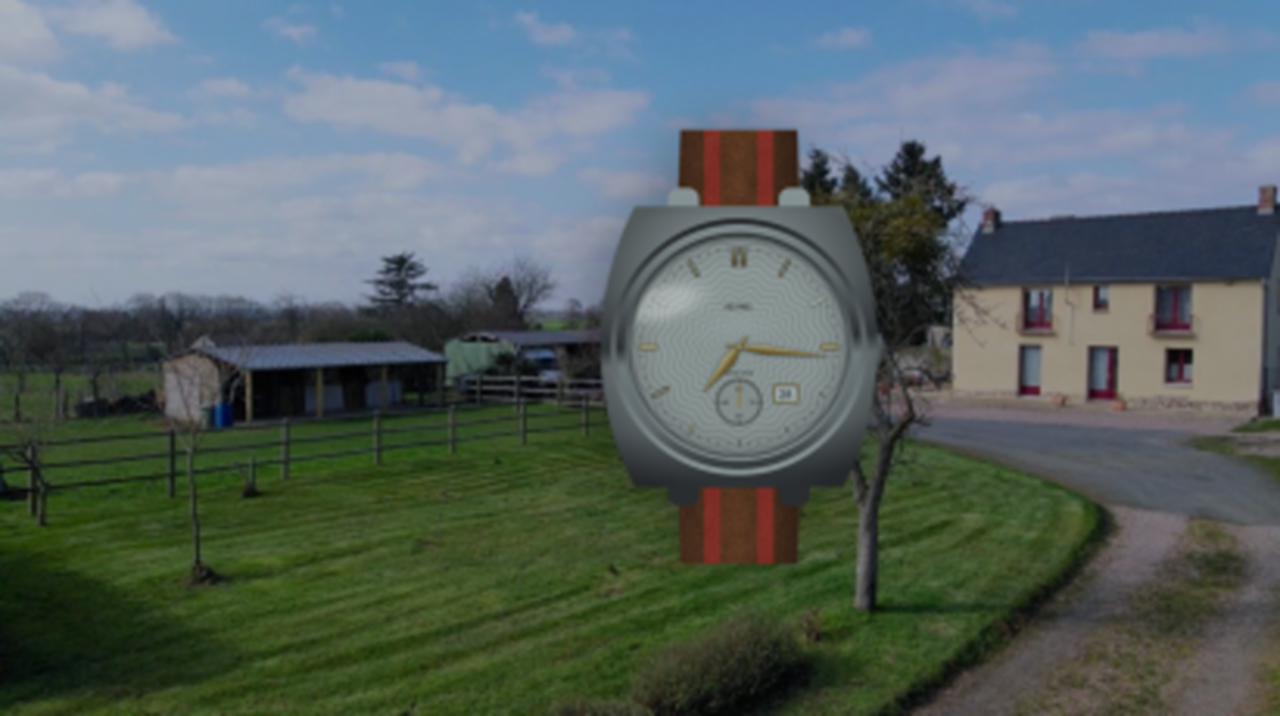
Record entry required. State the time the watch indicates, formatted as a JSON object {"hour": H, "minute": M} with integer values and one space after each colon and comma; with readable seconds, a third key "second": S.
{"hour": 7, "minute": 16}
